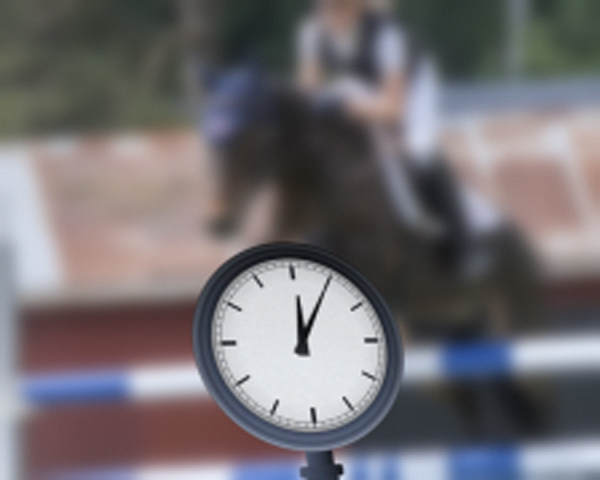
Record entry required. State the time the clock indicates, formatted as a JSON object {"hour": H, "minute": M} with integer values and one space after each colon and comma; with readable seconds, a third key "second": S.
{"hour": 12, "minute": 5}
